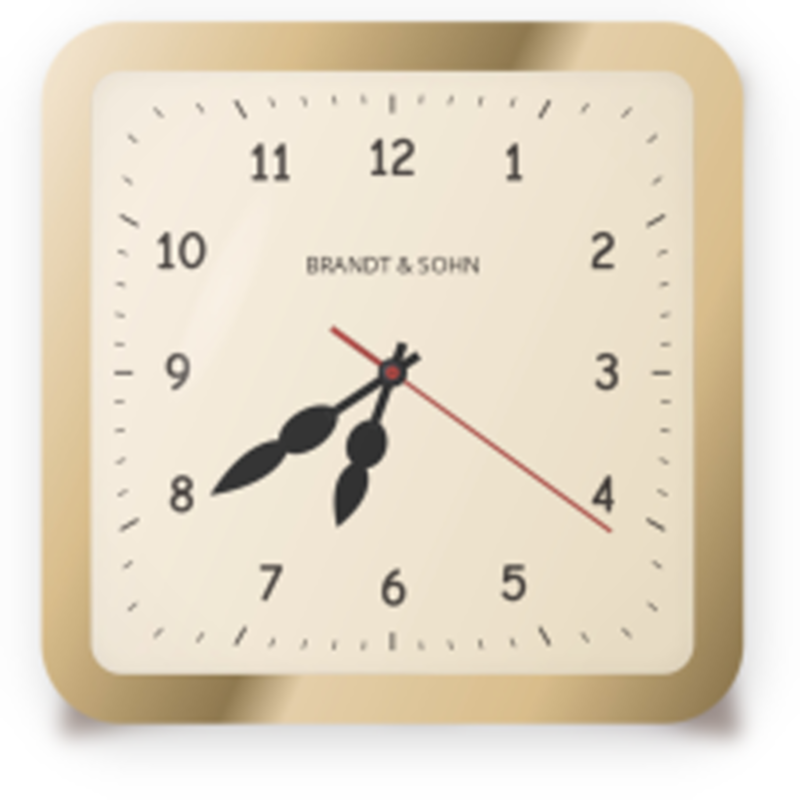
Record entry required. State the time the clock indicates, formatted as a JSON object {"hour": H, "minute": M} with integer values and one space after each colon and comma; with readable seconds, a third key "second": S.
{"hour": 6, "minute": 39, "second": 21}
